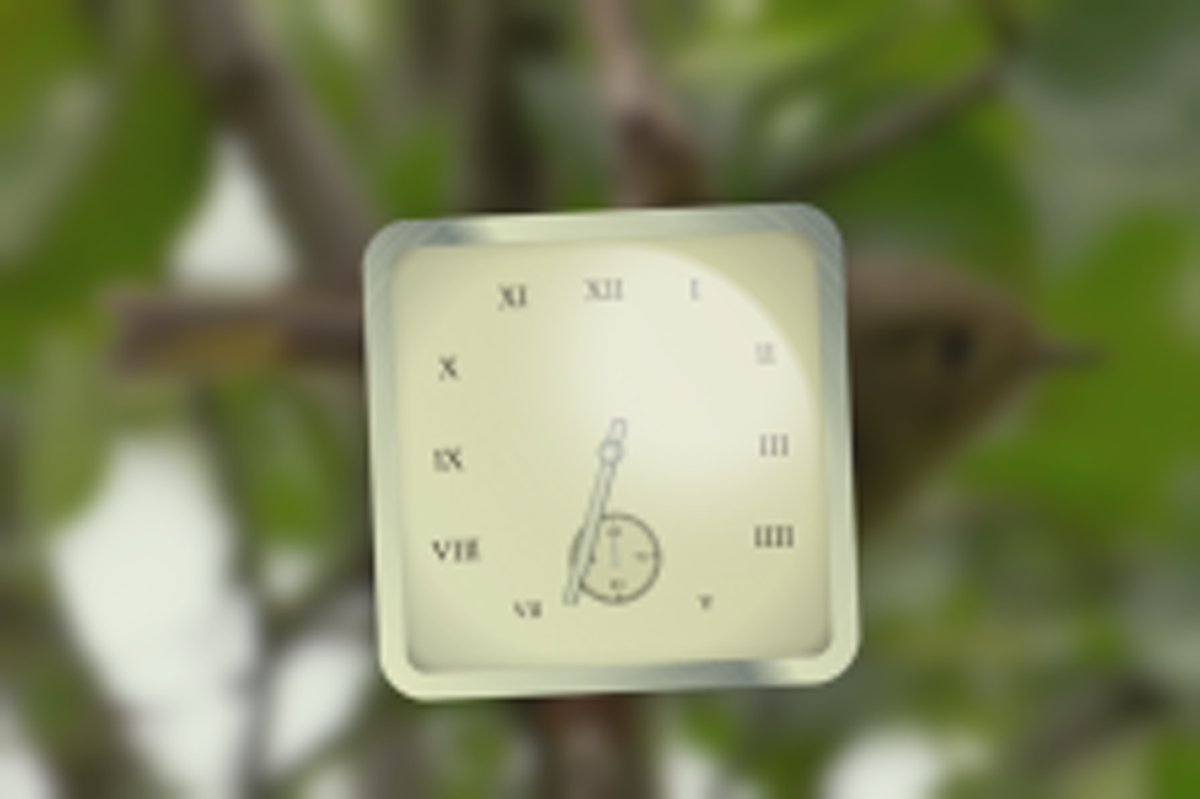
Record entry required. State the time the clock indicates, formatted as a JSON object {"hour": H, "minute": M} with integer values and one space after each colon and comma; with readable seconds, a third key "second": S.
{"hour": 6, "minute": 33}
